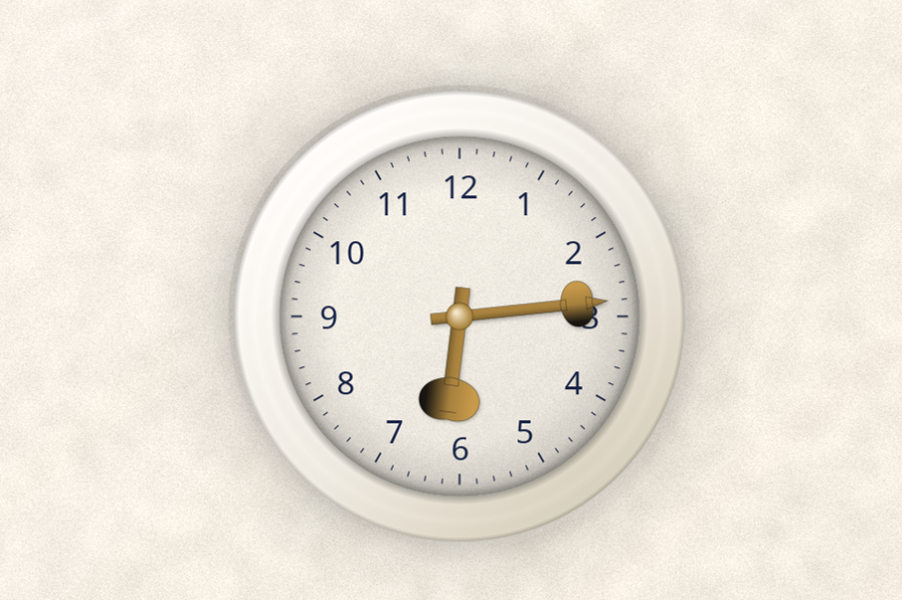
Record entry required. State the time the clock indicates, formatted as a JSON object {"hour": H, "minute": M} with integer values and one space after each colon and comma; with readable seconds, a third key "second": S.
{"hour": 6, "minute": 14}
